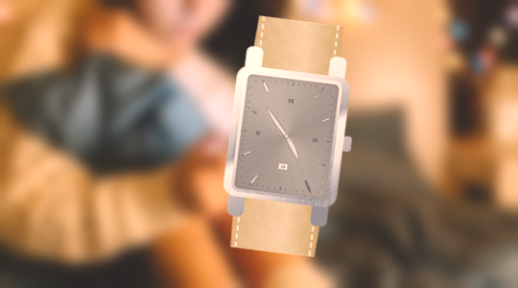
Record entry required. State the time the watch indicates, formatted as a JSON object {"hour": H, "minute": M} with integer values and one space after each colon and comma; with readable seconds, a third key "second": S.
{"hour": 4, "minute": 53}
